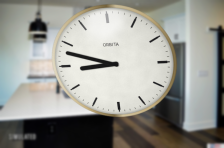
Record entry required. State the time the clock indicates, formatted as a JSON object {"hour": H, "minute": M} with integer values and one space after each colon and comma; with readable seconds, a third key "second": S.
{"hour": 8, "minute": 48}
